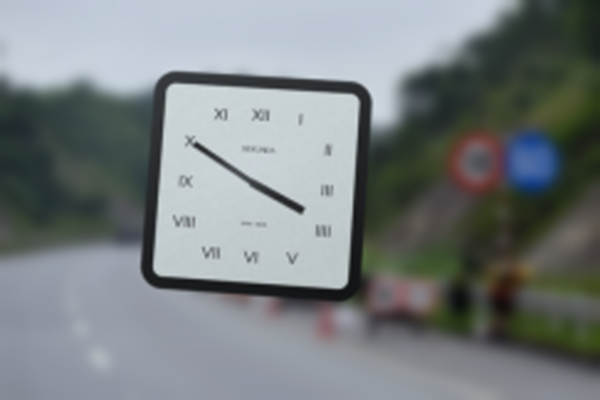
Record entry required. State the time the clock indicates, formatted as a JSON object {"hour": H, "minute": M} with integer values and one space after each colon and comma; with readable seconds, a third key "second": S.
{"hour": 3, "minute": 50}
